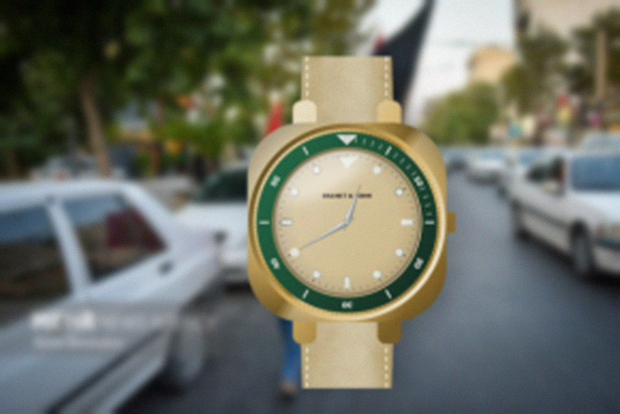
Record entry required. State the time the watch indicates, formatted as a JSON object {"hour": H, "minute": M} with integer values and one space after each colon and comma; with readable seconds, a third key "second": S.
{"hour": 12, "minute": 40}
